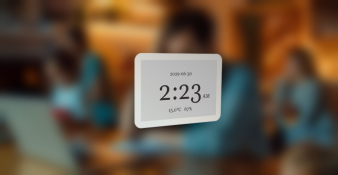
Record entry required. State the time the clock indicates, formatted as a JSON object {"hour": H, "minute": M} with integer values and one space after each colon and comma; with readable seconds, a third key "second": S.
{"hour": 2, "minute": 23}
